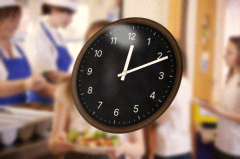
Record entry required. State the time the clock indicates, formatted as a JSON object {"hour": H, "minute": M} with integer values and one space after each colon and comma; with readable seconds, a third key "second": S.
{"hour": 12, "minute": 11}
